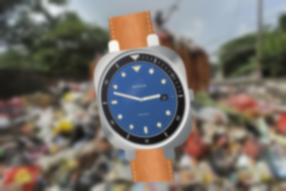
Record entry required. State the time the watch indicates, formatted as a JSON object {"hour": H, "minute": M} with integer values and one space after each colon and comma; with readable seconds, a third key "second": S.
{"hour": 2, "minute": 48}
